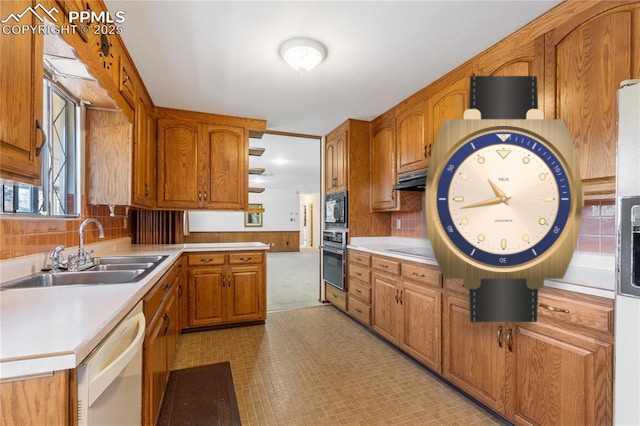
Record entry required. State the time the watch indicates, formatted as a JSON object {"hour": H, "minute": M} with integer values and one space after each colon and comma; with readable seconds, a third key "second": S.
{"hour": 10, "minute": 43}
